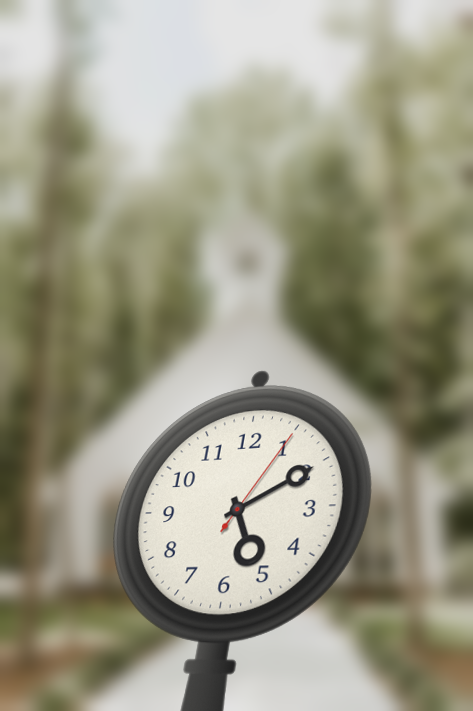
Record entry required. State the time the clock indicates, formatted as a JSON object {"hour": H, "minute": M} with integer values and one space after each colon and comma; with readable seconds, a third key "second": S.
{"hour": 5, "minute": 10, "second": 5}
